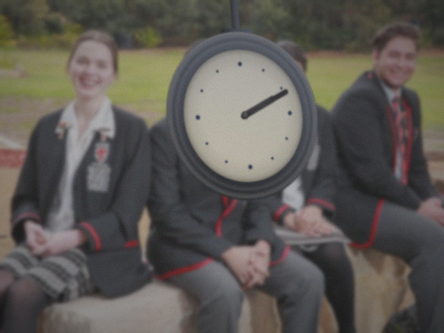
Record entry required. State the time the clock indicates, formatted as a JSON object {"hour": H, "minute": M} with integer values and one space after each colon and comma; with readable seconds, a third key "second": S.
{"hour": 2, "minute": 11}
